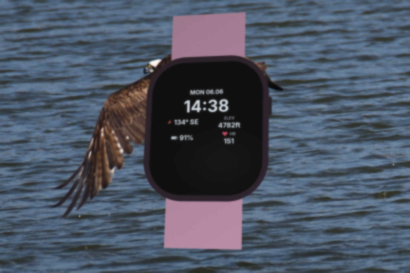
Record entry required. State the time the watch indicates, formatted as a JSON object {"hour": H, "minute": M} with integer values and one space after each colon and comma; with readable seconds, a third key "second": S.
{"hour": 14, "minute": 38}
